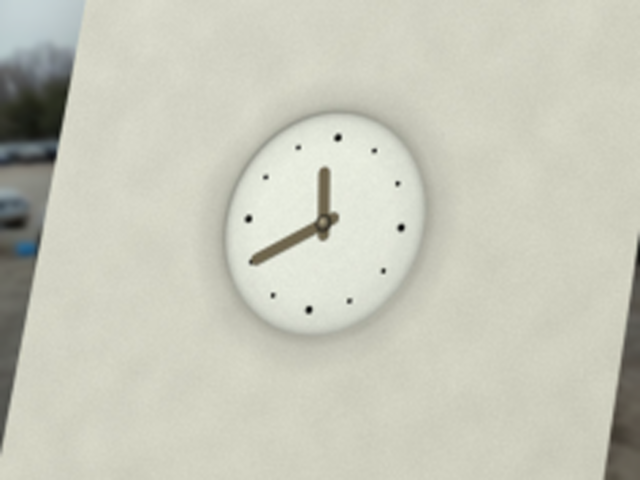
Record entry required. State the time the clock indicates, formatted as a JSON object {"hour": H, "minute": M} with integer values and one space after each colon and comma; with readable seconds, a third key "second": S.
{"hour": 11, "minute": 40}
